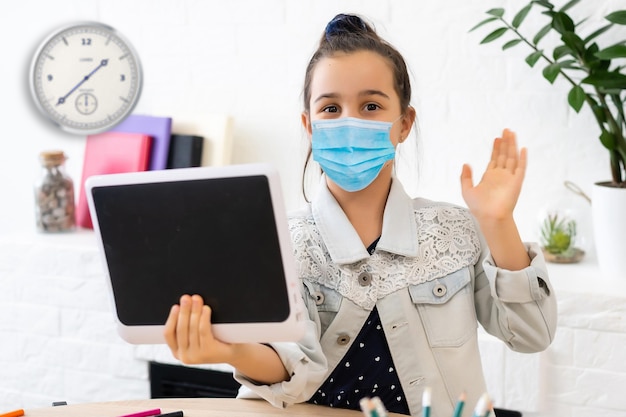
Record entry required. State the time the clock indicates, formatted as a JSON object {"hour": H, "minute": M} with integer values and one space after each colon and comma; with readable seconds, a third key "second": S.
{"hour": 1, "minute": 38}
